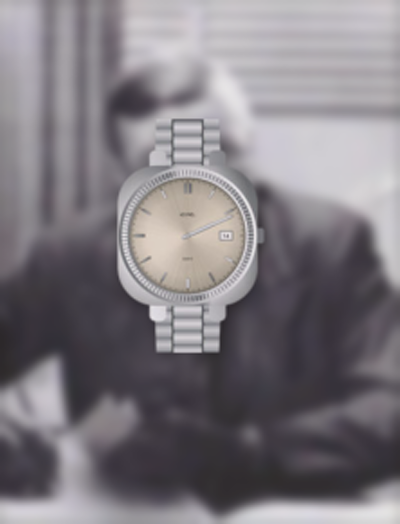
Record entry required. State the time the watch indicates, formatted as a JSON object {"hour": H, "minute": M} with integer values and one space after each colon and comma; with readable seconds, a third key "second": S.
{"hour": 2, "minute": 11}
